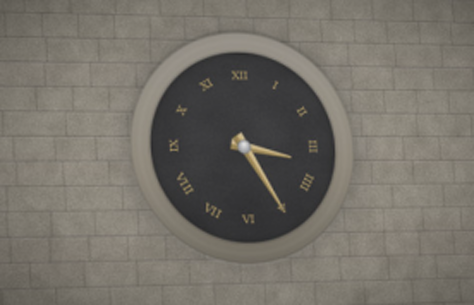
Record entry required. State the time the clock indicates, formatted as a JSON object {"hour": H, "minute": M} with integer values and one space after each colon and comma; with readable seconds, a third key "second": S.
{"hour": 3, "minute": 25}
